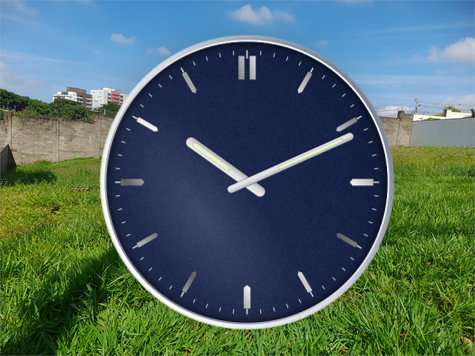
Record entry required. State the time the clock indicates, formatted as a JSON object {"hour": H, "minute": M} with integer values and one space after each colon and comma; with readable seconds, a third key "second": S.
{"hour": 10, "minute": 11}
